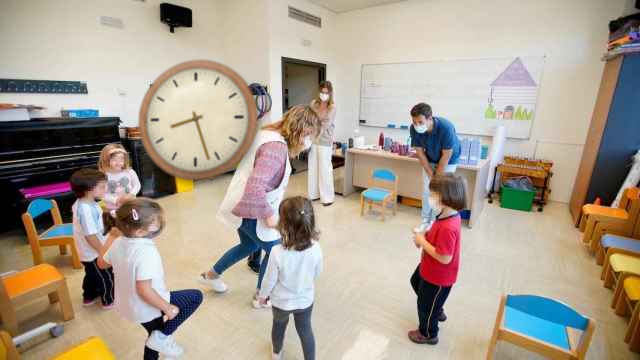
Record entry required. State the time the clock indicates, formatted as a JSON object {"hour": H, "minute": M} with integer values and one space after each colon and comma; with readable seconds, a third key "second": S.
{"hour": 8, "minute": 27}
